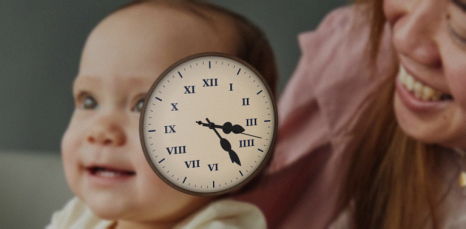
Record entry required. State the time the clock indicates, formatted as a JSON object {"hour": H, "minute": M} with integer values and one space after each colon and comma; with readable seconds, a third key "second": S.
{"hour": 3, "minute": 24, "second": 18}
